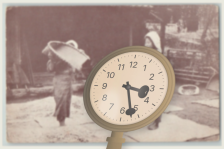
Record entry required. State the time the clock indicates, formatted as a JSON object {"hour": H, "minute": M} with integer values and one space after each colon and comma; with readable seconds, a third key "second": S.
{"hour": 3, "minute": 27}
